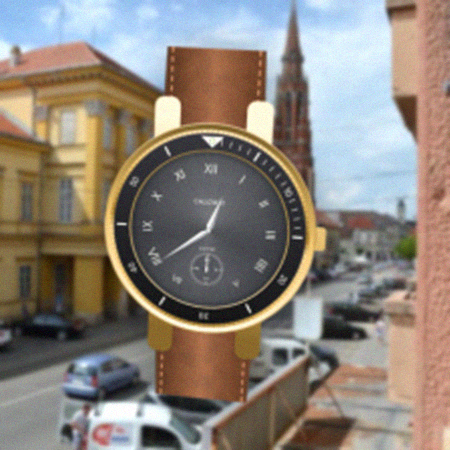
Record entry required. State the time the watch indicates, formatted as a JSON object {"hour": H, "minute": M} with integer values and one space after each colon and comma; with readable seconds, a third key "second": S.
{"hour": 12, "minute": 39}
